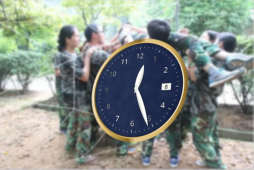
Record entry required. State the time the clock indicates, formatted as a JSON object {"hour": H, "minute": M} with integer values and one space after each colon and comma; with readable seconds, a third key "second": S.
{"hour": 12, "minute": 26}
